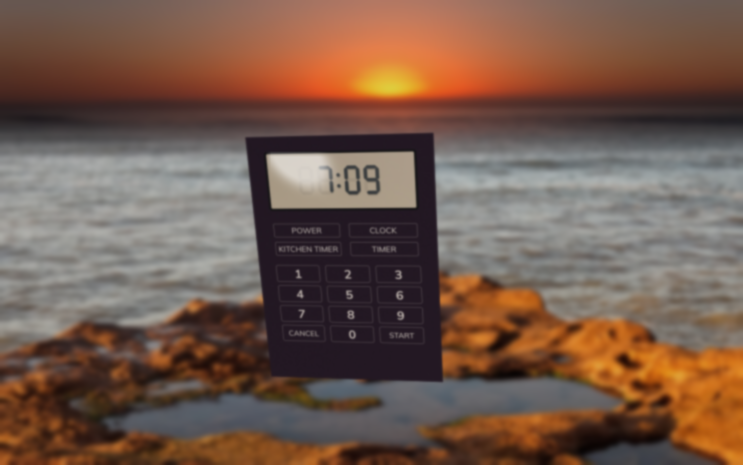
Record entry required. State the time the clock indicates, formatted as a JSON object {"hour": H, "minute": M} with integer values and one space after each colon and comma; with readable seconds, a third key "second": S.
{"hour": 7, "minute": 9}
